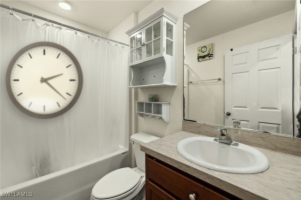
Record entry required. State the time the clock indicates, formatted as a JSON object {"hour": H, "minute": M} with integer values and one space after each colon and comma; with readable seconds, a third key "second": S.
{"hour": 2, "minute": 22}
